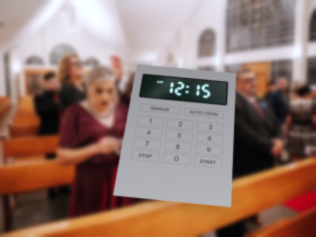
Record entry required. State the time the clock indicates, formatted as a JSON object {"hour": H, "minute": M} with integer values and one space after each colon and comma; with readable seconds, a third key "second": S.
{"hour": 12, "minute": 15}
